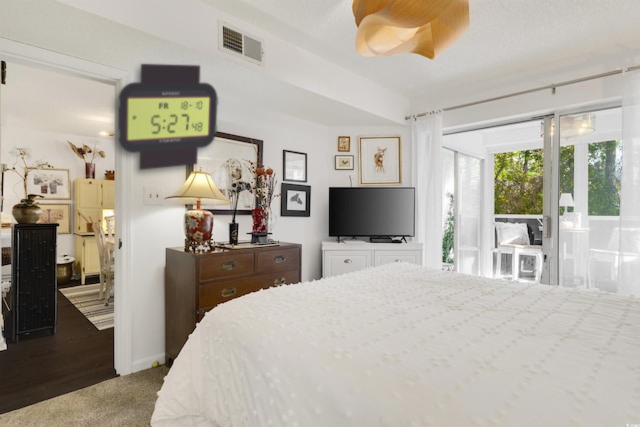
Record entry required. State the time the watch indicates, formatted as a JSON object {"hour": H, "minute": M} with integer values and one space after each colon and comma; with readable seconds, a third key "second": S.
{"hour": 5, "minute": 27}
